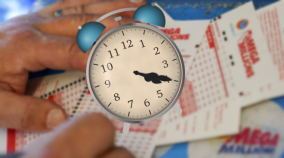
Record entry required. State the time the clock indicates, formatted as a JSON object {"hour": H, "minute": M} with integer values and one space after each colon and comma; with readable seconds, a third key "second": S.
{"hour": 4, "minute": 20}
